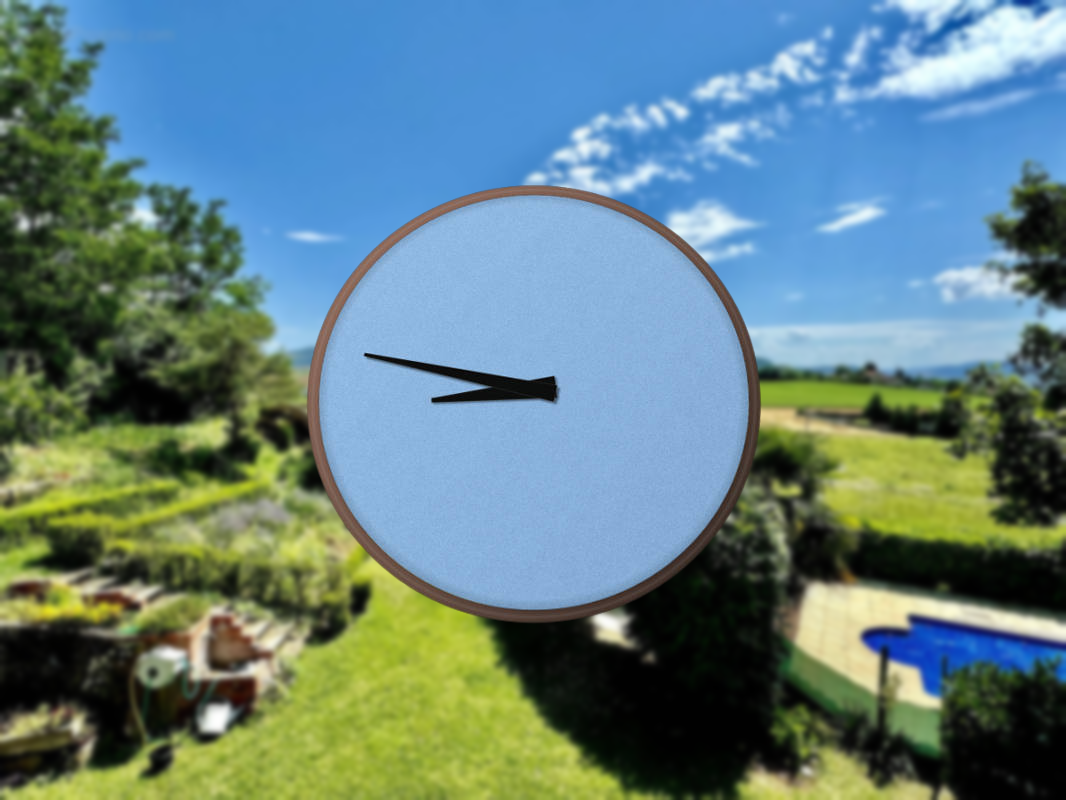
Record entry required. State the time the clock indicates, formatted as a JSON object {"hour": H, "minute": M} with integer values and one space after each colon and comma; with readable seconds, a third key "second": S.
{"hour": 8, "minute": 47}
